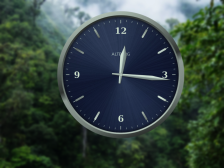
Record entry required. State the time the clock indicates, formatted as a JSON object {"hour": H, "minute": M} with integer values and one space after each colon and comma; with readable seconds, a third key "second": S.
{"hour": 12, "minute": 16}
